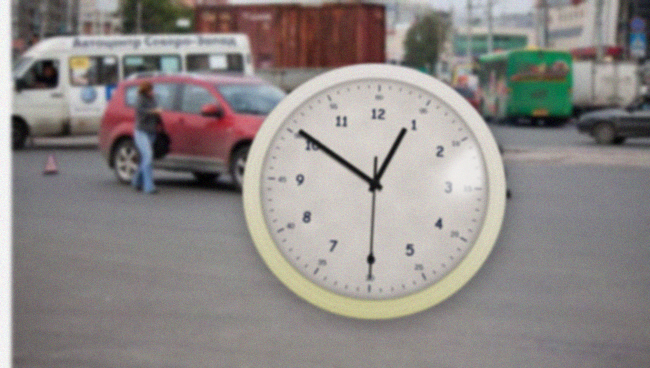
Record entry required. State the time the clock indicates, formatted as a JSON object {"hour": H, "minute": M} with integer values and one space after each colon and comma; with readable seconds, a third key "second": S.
{"hour": 12, "minute": 50, "second": 30}
